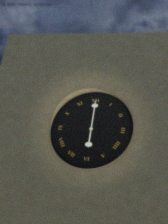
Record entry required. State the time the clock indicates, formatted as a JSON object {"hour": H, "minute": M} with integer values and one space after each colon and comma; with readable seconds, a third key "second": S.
{"hour": 6, "minute": 0}
